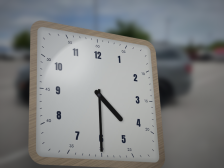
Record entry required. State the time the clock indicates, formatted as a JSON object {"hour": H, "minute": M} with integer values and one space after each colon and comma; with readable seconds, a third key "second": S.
{"hour": 4, "minute": 30}
